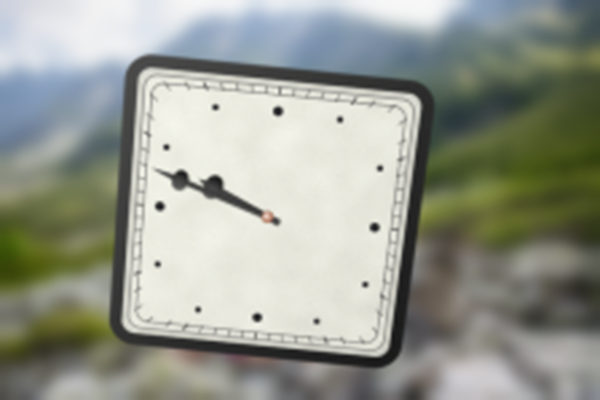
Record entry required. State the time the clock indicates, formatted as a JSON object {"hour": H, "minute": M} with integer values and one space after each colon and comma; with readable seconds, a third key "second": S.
{"hour": 9, "minute": 48}
